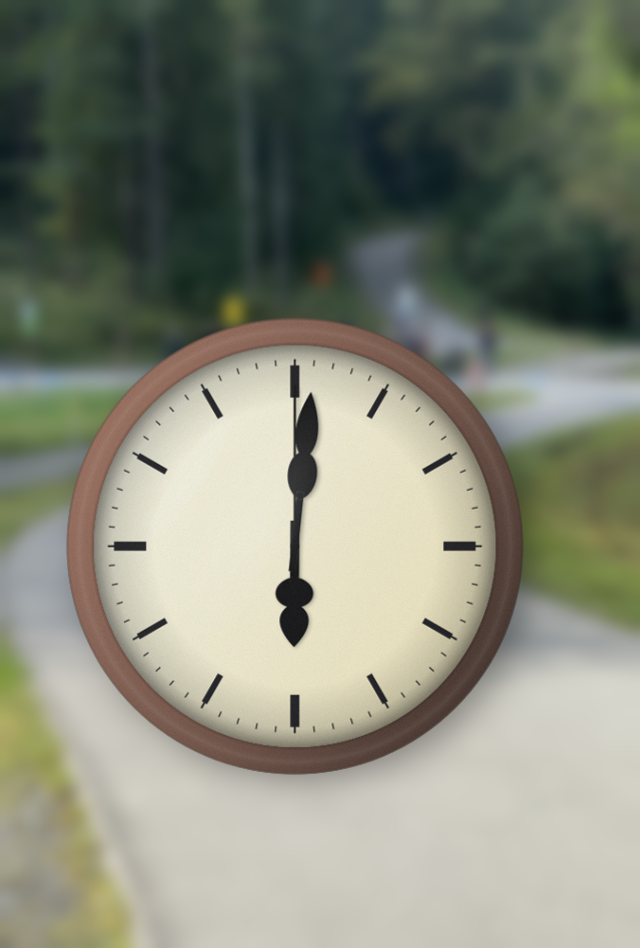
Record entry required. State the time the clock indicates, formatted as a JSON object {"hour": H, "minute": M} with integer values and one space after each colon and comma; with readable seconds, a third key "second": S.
{"hour": 6, "minute": 1, "second": 0}
